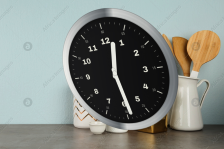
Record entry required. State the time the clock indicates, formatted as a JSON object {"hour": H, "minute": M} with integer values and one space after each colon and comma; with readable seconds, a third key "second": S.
{"hour": 12, "minute": 29}
